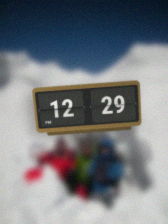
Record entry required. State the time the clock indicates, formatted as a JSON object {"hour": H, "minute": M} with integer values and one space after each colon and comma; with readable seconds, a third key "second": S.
{"hour": 12, "minute": 29}
